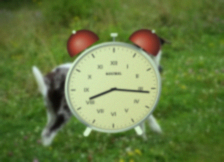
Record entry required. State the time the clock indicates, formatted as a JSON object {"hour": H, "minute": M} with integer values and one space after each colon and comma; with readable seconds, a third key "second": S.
{"hour": 8, "minute": 16}
